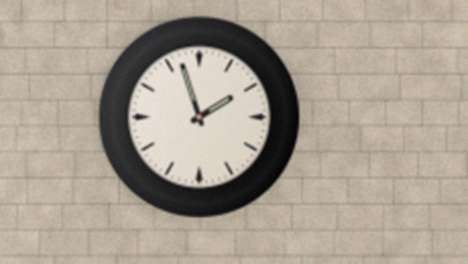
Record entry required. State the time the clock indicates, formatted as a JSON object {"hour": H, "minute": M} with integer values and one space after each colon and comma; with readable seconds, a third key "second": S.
{"hour": 1, "minute": 57}
